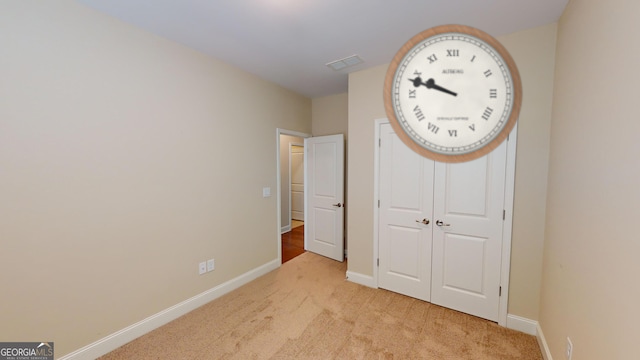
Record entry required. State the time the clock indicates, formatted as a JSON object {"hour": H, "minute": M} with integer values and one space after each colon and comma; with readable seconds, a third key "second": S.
{"hour": 9, "minute": 48}
